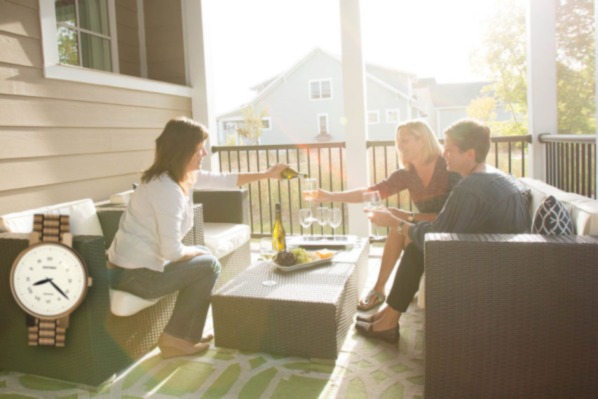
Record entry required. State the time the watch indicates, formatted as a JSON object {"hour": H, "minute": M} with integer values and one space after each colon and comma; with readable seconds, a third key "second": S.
{"hour": 8, "minute": 22}
